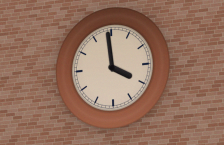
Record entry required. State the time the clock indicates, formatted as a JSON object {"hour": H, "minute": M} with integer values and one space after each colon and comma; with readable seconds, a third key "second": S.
{"hour": 3, "minute": 59}
